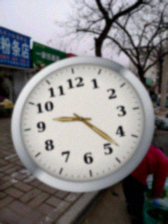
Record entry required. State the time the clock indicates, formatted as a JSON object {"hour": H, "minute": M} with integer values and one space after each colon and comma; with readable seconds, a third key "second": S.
{"hour": 9, "minute": 23}
